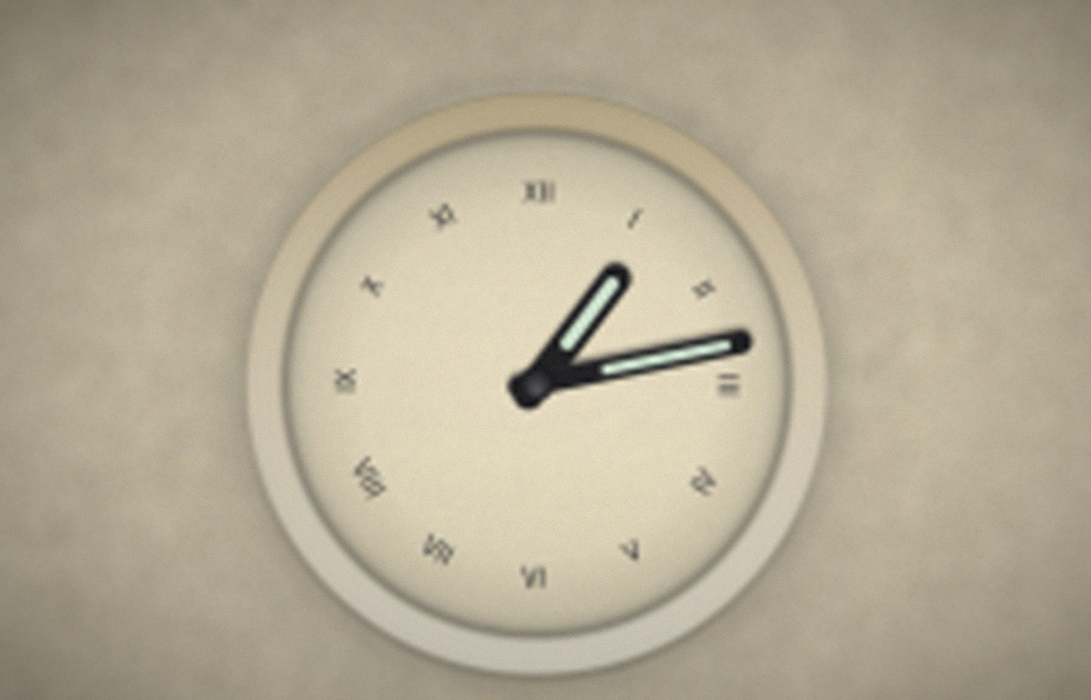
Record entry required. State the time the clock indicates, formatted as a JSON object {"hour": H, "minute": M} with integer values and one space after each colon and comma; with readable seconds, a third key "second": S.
{"hour": 1, "minute": 13}
